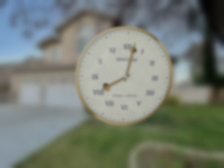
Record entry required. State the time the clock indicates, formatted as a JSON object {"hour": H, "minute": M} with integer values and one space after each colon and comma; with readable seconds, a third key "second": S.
{"hour": 8, "minute": 2}
